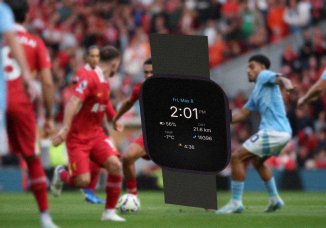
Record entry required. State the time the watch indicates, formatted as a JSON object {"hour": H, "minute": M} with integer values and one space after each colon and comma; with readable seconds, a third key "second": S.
{"hour": 2, "minute": 1}
